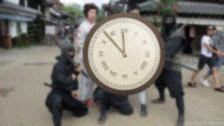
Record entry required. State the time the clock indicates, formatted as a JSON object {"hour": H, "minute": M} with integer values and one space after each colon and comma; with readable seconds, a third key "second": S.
{"hour": 11, "minute": 53}
